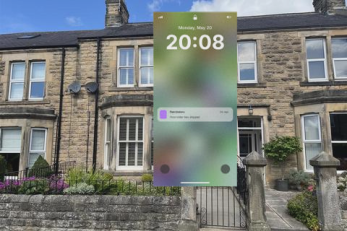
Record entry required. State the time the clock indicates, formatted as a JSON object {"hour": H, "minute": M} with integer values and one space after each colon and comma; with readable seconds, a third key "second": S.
{"hour": 20, "minute": 8}
